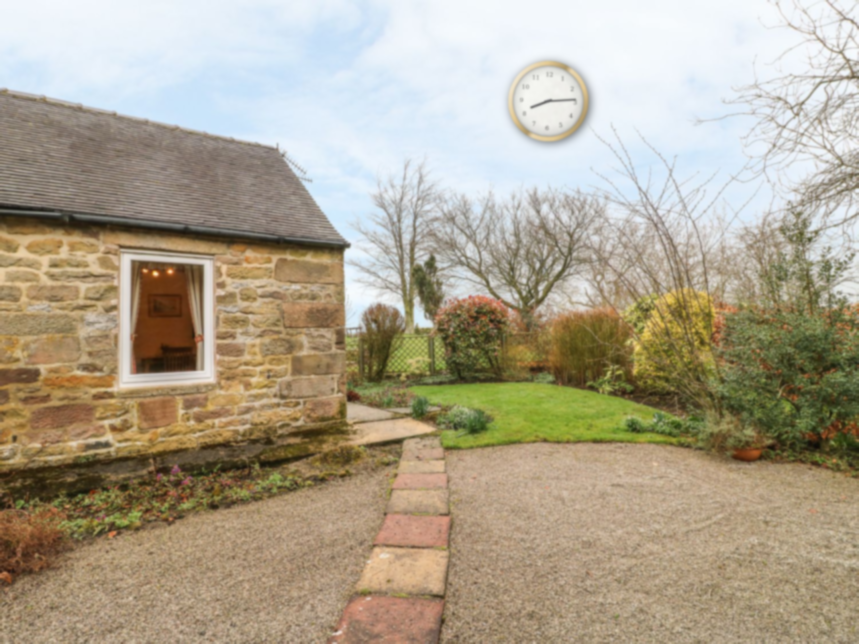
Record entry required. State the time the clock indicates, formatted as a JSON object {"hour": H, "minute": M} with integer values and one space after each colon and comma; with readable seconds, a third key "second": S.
{"hour": 8, "minute": 14}
